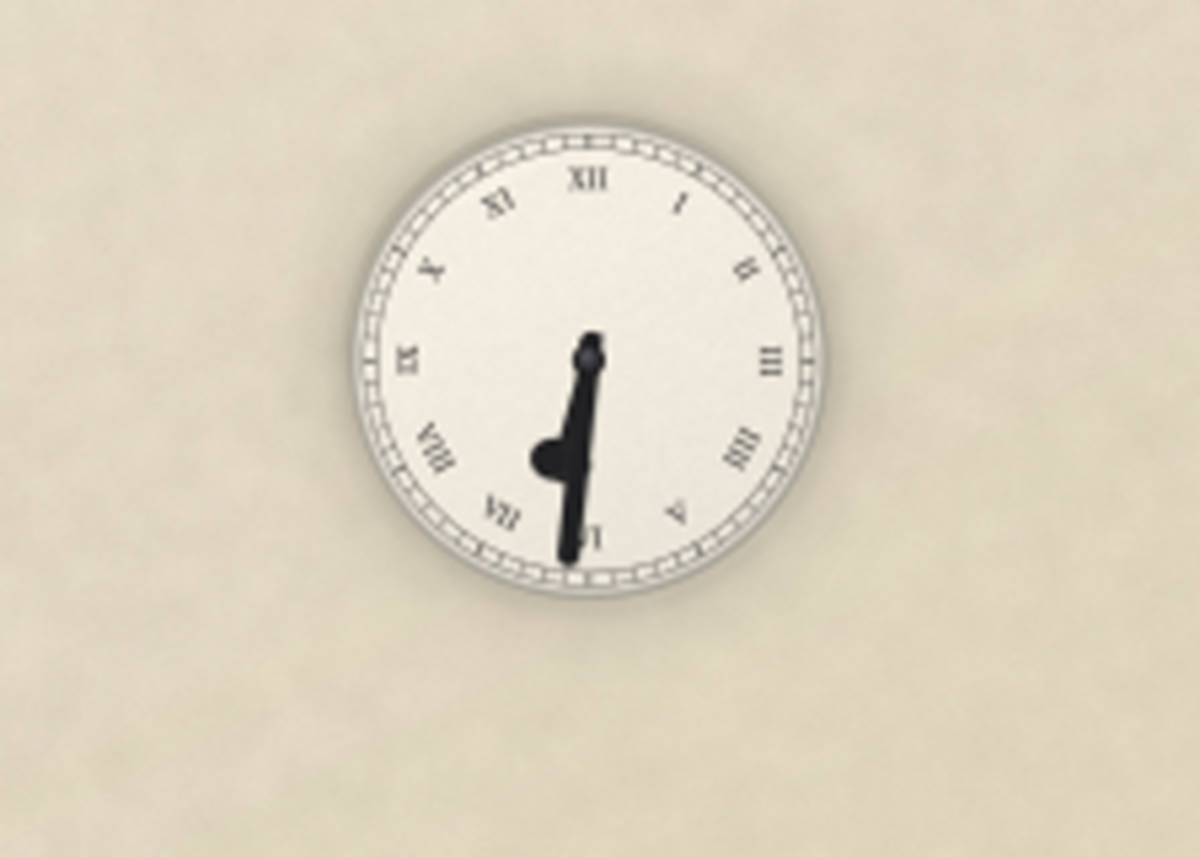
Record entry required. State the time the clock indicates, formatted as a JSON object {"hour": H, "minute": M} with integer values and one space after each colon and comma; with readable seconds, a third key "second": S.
{"hour": 6, "minute": 31}
